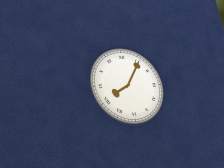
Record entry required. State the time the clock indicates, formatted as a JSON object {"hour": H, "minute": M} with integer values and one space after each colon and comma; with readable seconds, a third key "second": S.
{"hour": 8, "minute": 6}
